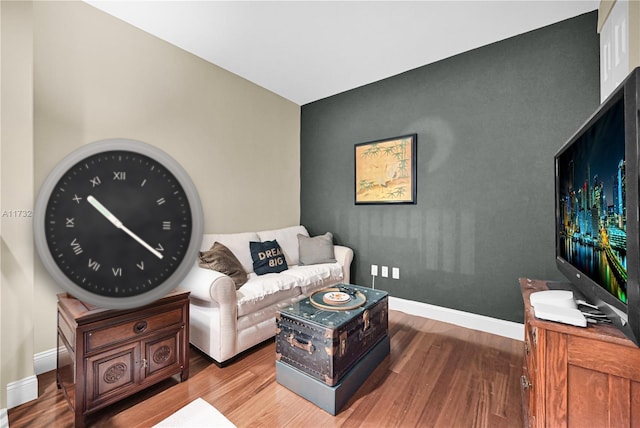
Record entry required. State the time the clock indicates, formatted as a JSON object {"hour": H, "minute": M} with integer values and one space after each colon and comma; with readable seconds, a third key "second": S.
{"hour": 10, "minute": 21}
